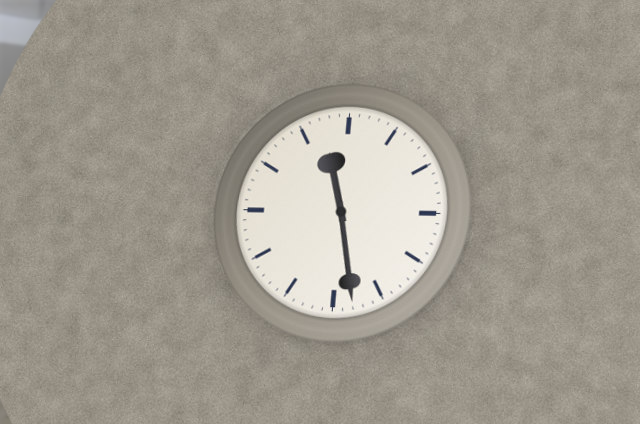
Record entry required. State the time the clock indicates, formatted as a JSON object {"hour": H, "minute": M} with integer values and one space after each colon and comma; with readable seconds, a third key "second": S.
{"hour": 11, "minute": 28}
